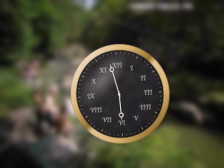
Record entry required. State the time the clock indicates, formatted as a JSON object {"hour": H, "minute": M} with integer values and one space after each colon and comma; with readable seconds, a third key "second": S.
{"hour": 5, "minute": 58}
